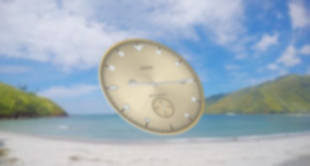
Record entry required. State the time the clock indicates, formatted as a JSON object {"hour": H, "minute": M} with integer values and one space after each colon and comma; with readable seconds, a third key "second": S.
{"hour": 9, "minute": 15}
